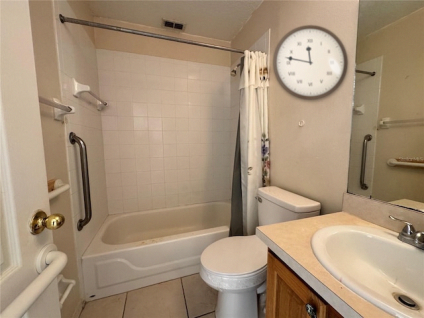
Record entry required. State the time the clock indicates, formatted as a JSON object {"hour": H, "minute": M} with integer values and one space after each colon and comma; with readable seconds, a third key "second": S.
{"hour": 11, "minute": 47}
